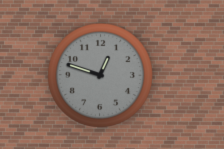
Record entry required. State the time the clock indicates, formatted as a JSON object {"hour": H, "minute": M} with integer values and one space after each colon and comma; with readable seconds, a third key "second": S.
{"hour": 12, "minute": 48}
